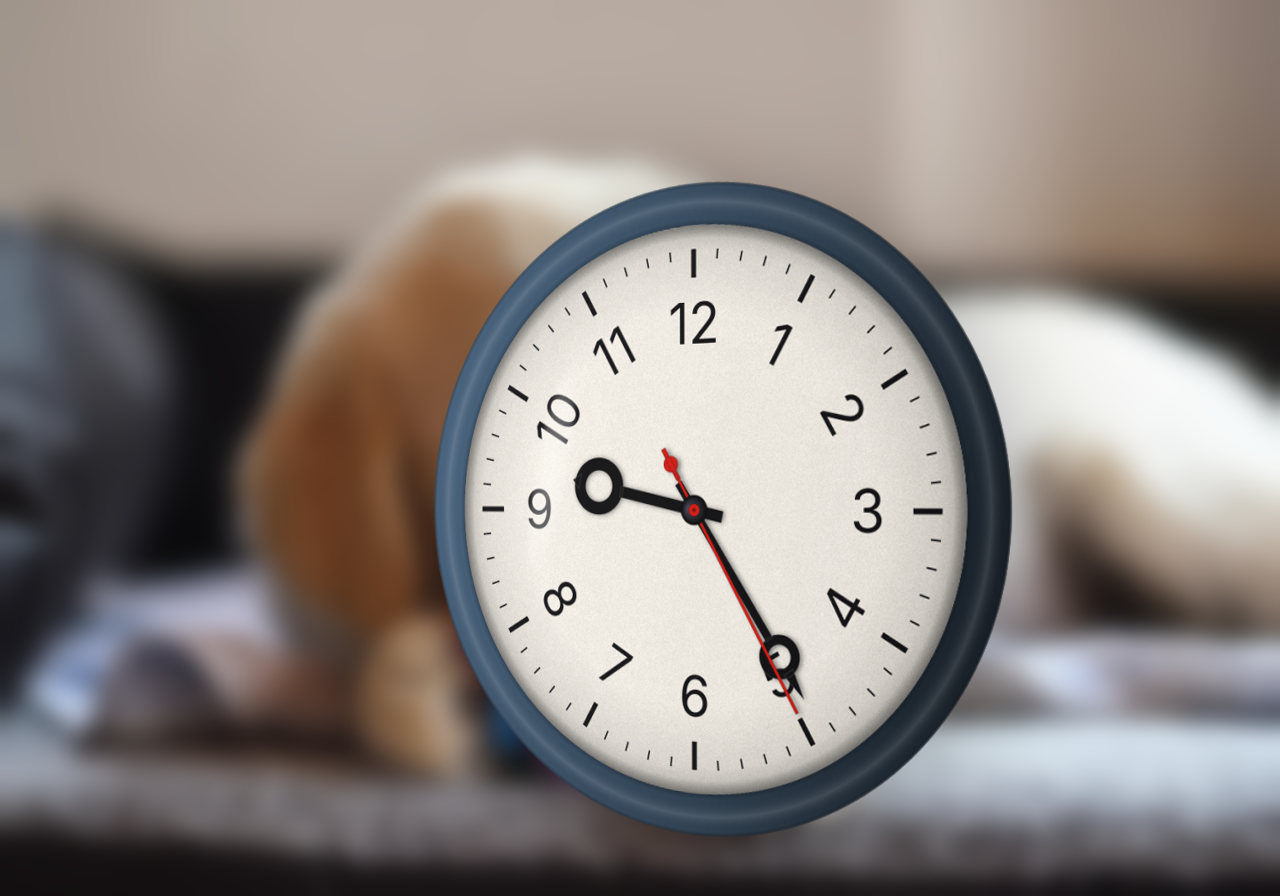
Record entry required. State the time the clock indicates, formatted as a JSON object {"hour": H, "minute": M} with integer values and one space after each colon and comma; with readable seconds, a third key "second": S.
{"hour": 9, "minute": 24, "second": 25}
